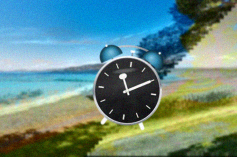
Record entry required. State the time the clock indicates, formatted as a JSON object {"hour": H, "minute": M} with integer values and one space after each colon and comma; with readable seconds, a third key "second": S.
{"hour": 11, "minute": 10}
